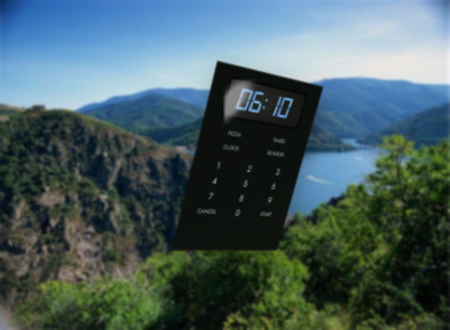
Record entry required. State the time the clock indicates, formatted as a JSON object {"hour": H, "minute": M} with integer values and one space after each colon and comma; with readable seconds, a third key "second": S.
{"hour": 6, "minute": 10}
